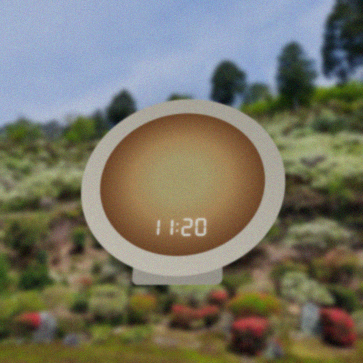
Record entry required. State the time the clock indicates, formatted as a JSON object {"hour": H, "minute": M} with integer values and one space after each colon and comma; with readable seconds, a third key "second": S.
{"hour": 11, "minute": 20}
